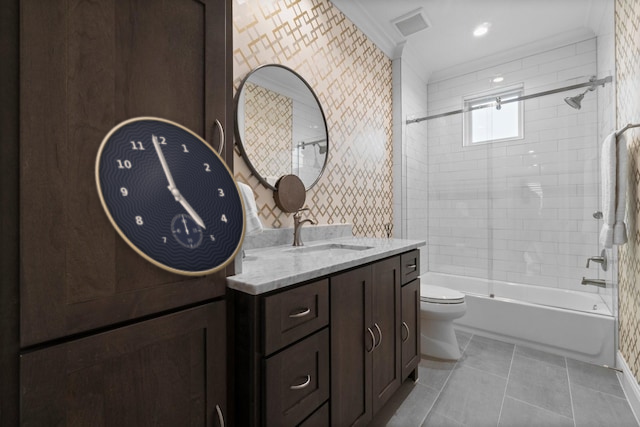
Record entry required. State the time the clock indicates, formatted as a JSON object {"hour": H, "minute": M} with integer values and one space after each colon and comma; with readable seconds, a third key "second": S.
{"hour": 4, "minute": 59}
